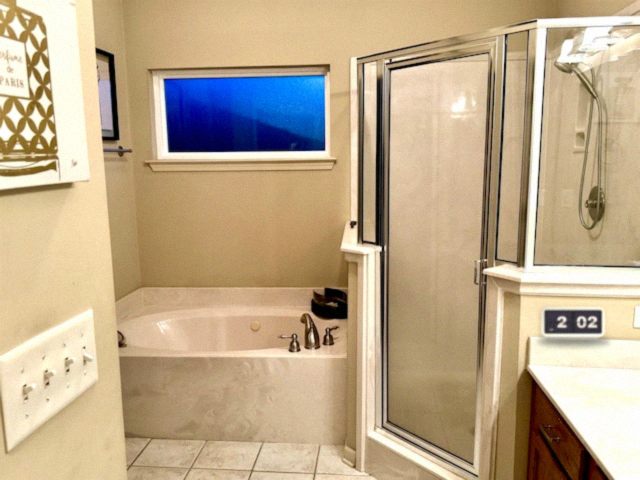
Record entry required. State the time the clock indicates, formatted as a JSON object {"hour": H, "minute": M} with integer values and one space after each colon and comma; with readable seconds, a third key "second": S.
{"hour": 2, "minute": 2}
